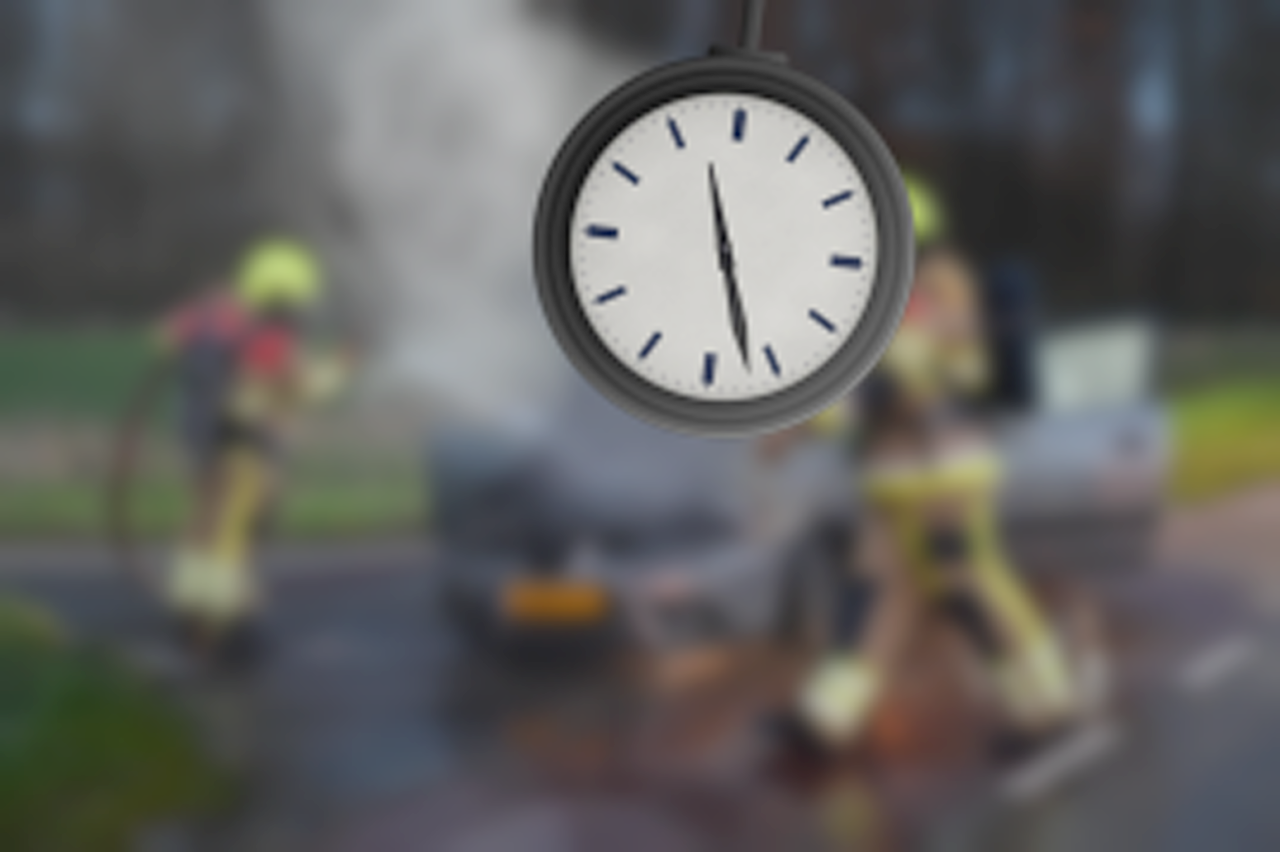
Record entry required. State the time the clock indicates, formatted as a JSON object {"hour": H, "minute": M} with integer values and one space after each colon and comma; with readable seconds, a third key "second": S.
{"hour": 11, "minute": 27}
